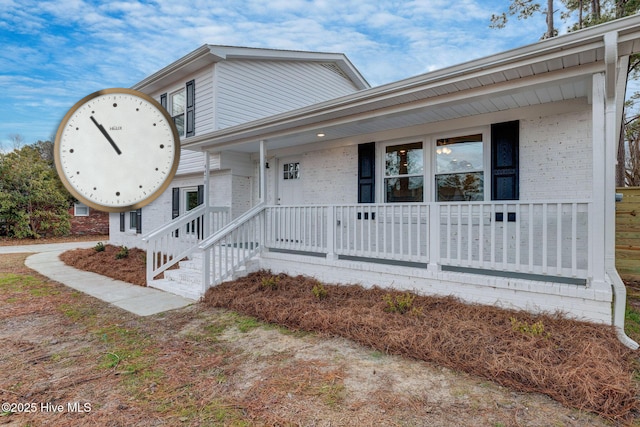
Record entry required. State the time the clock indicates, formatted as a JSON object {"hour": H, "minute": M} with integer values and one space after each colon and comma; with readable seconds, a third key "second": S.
{"hour": 10, "minute": 54}
